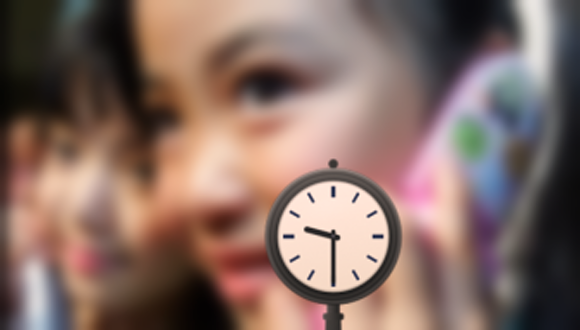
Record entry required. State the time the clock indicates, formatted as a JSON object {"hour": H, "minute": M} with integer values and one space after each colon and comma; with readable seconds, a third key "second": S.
{"hour": 9, "minute": 30}
